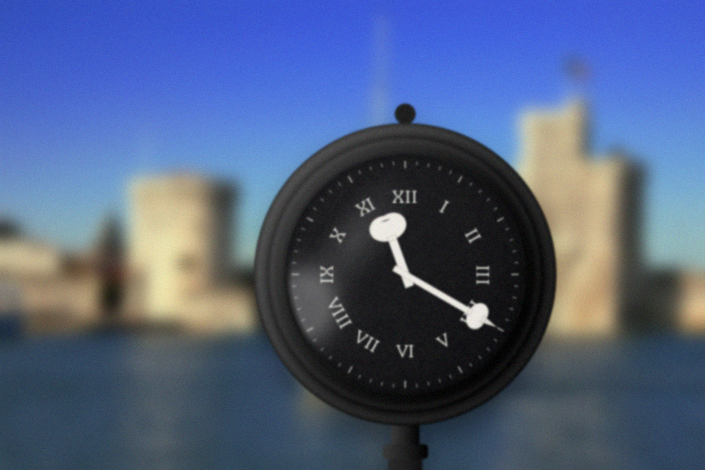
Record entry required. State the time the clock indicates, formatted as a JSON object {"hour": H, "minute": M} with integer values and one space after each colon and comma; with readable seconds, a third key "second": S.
{"hour": 11, "minute": 20}
